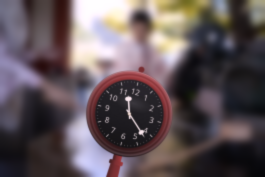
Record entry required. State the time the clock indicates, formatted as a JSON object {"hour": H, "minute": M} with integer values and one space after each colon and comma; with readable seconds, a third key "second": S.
{"hour": 11, "minute": 22}
